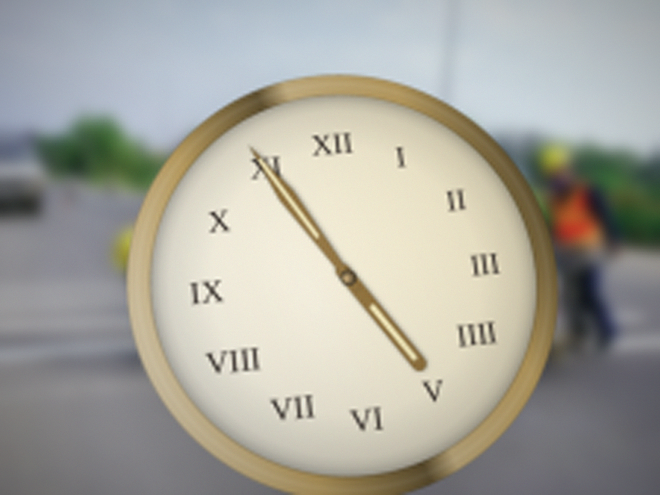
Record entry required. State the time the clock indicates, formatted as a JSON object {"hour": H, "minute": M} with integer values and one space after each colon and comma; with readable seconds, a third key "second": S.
{"hour": 4, "minute": 55}
